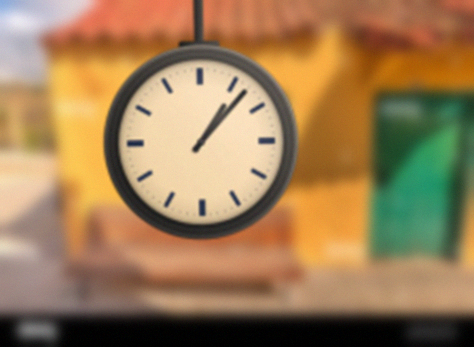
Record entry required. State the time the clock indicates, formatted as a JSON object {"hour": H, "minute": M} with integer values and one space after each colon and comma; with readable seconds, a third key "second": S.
{"hour": 1, "minute": 7}
